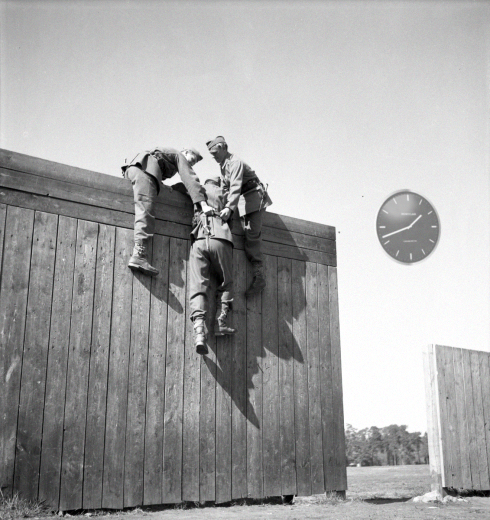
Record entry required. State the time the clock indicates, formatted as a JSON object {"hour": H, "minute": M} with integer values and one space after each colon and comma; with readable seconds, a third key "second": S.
{"hour": 1, "minute": 42}
